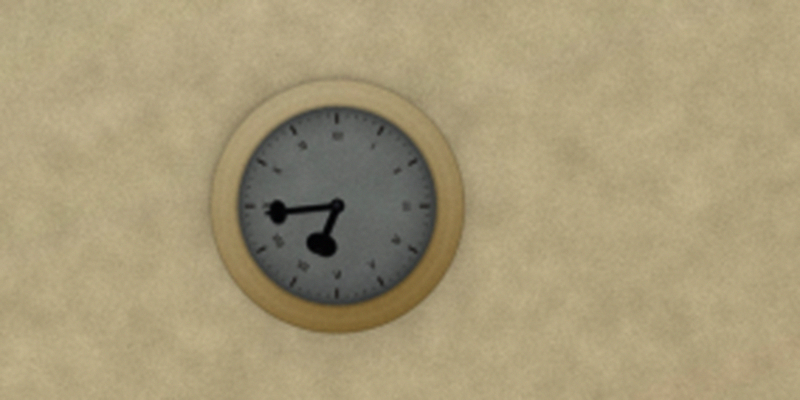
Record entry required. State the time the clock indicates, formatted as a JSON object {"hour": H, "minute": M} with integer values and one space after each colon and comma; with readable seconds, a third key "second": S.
{"hour": 6, "minute": 44}
